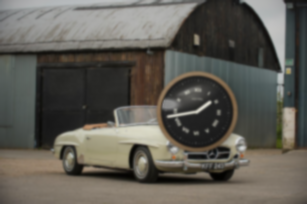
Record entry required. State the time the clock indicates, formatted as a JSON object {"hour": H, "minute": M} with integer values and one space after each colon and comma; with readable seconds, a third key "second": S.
{"hour": 1, "minute": 43}
